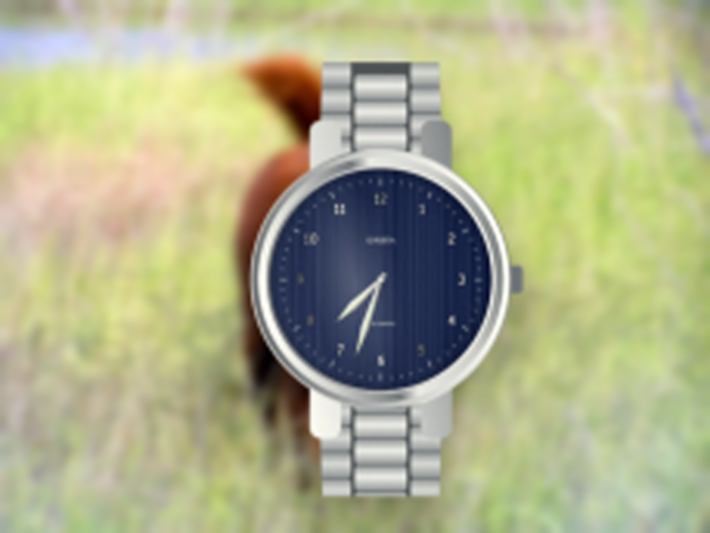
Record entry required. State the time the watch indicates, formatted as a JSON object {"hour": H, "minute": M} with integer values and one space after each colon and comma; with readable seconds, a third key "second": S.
{"hour": 7, "minute": 33}
